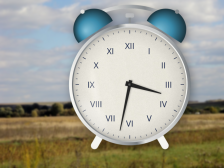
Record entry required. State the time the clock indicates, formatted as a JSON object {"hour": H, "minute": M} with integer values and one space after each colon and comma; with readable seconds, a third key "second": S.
{"hour": 3, "minute": 32}
